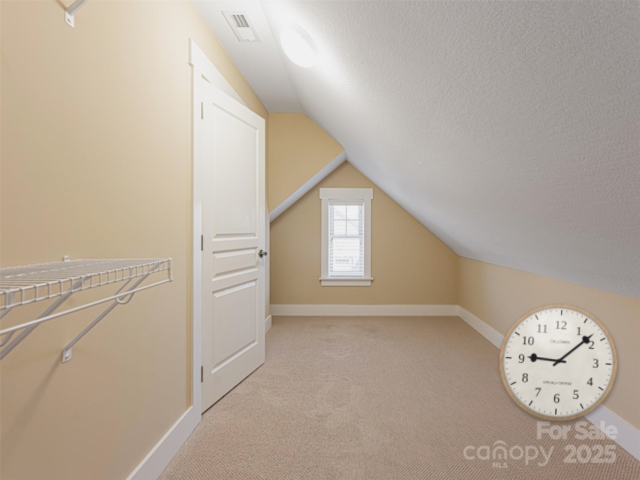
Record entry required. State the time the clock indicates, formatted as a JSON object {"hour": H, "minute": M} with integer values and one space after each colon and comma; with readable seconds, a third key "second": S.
{"hour": 9, "minute": 8}
